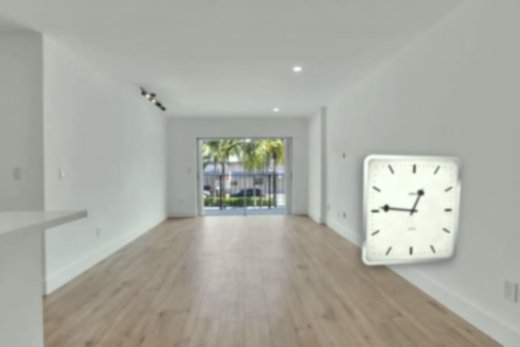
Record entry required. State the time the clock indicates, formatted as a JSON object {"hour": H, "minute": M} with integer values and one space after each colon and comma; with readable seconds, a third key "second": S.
{"hour": 12, "minute": 46}
